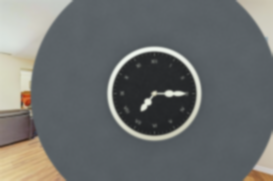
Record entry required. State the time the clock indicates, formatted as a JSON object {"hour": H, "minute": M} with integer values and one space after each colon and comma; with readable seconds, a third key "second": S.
{"hour": 7, "minute": 15}
